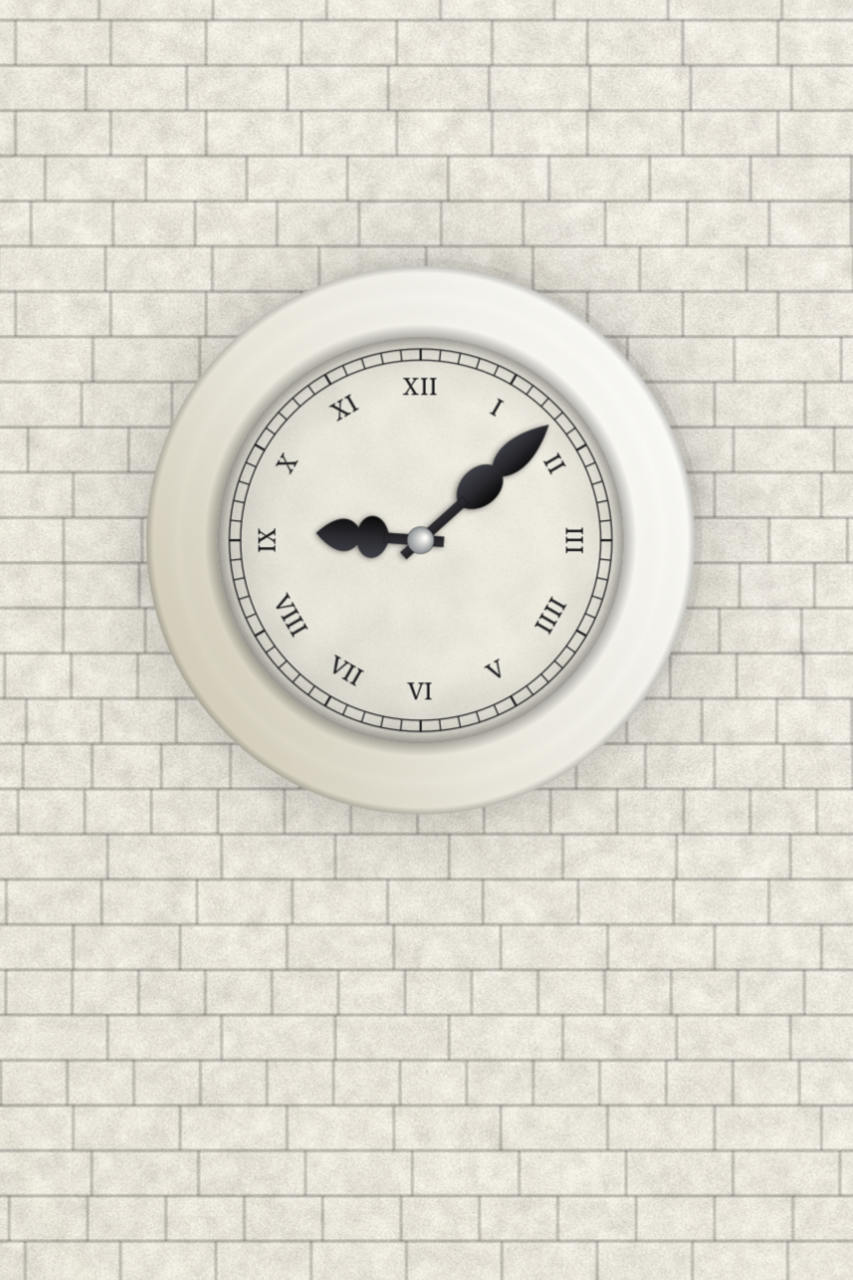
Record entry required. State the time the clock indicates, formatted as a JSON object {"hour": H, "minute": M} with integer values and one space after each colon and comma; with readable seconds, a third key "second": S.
{"hour": 9, "minute": 8}
